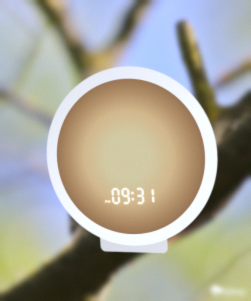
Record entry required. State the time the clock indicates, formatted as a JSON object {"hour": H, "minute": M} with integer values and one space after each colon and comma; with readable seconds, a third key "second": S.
{"hour": 9, "minute": 31}
